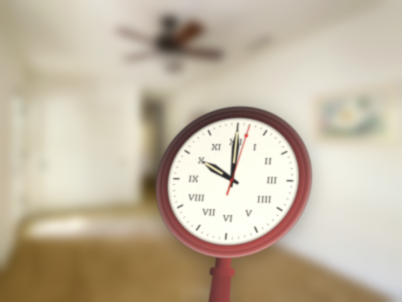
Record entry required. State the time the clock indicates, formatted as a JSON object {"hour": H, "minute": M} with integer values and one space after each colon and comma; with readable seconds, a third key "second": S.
{"hour": 10, "minute": 0, "second": 2}
